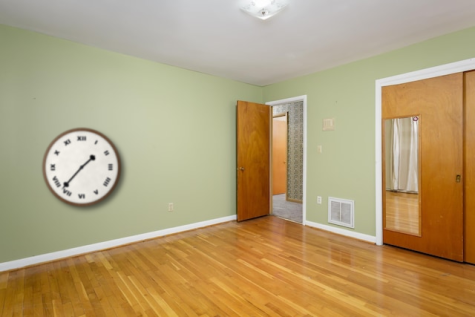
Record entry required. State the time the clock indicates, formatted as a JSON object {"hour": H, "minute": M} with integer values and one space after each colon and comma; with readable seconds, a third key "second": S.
{"hour": 1, "minute": 37}
